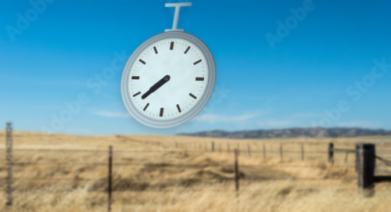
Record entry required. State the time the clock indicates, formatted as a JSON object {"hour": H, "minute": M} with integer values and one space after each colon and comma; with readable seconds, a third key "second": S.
{"hour": 7, "minute": 38}
